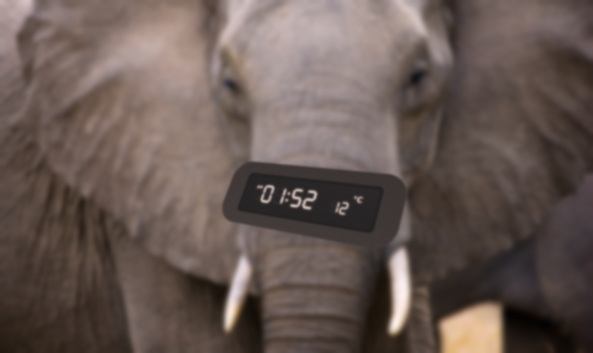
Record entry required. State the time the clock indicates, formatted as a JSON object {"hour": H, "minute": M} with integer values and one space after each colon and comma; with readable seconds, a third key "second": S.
{"hour": 1, "minute": 52}
